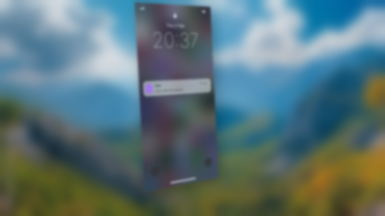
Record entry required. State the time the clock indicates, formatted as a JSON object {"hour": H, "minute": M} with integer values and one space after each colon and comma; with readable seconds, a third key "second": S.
{"hour": 20, "minute": 37}
